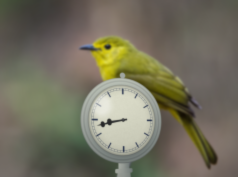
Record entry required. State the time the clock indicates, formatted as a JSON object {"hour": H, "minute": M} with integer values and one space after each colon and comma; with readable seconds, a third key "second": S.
{"hour": 8, "minute": 43}
